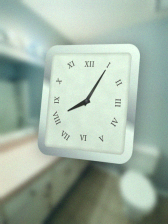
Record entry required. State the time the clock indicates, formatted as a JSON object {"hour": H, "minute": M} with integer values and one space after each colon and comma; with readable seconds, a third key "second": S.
{"hour": 8, "minute": 5}
